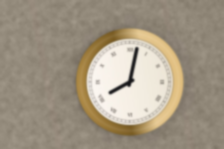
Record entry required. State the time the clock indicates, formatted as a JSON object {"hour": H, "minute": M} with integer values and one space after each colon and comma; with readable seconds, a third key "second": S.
{"hour": 8, "minute": 2}
